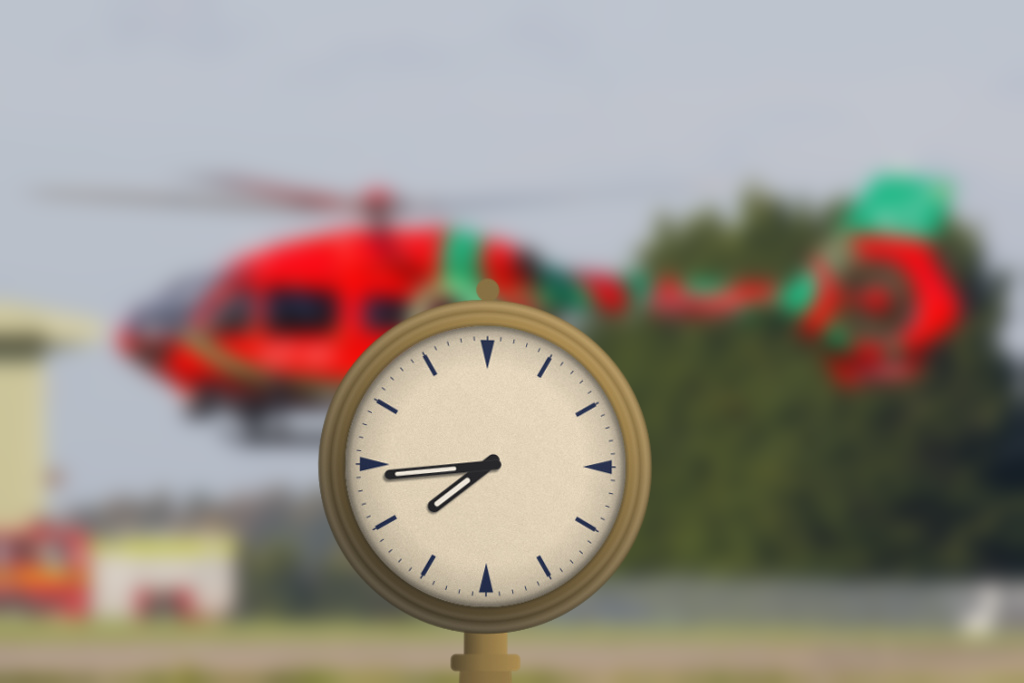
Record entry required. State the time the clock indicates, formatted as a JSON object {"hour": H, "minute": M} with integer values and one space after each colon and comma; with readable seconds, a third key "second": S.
{"hour": 7, "minute": 44}
